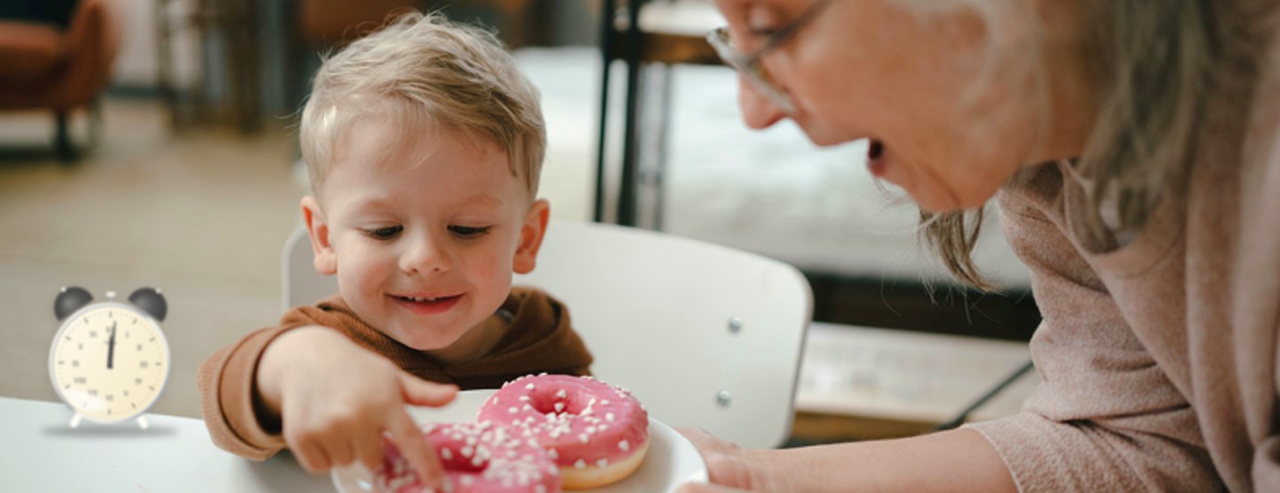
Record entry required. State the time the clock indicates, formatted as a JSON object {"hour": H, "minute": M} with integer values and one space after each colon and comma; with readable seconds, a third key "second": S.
{"hour": 12, "minute": 1}
